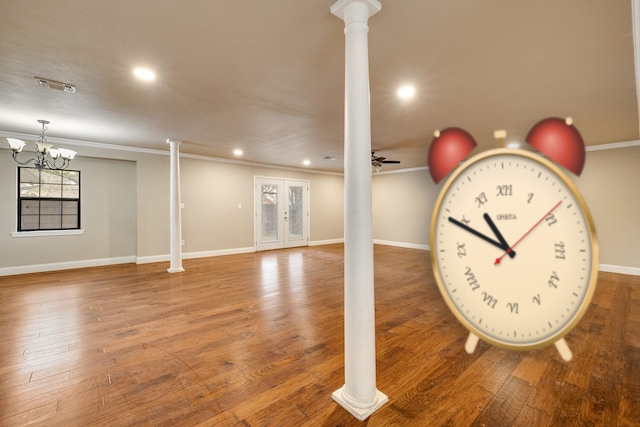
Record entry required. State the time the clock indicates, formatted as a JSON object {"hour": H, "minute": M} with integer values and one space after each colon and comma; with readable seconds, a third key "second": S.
{"hour": 10, "minute": 49, "second": 9}
